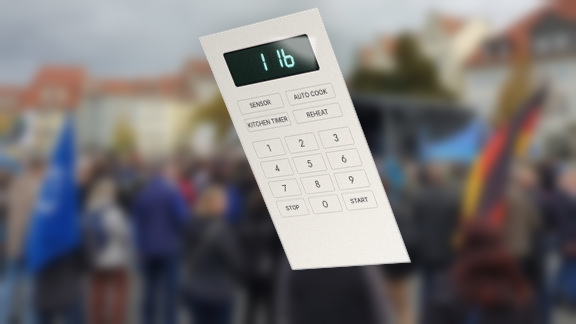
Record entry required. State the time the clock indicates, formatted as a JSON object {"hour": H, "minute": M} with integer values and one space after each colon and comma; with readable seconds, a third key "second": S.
{"hour": 1, "minute": 16}
